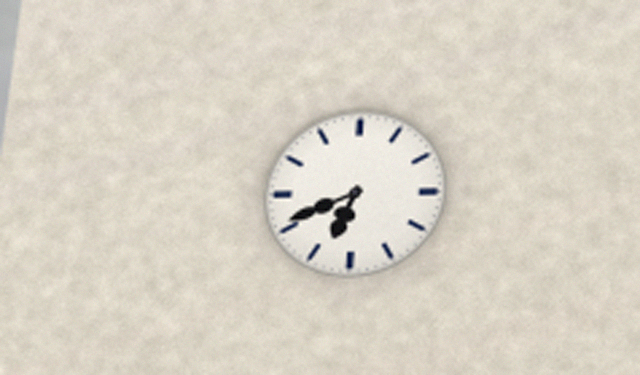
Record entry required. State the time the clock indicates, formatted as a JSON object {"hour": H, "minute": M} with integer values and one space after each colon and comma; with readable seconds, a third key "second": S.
{"hour": 6, "minute": 41}
